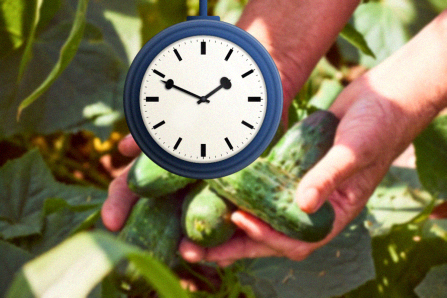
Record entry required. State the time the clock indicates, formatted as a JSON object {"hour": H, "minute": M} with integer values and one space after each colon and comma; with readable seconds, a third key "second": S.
{"hour": 1, "minute": 49}
